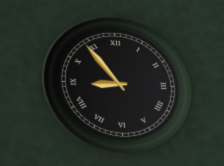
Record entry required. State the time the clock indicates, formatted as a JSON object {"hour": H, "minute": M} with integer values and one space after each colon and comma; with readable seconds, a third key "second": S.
{"hour": 8, "minute": 54}
